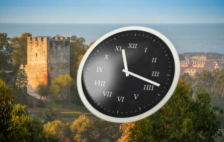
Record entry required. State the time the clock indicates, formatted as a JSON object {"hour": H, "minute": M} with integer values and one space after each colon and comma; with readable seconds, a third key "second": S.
{"hour": 11, "minute": 18}
